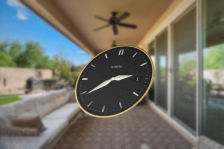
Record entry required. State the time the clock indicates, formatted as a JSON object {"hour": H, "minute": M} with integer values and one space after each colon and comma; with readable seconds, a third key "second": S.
{"hour": 2, "minute": 39}
